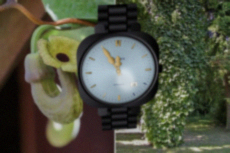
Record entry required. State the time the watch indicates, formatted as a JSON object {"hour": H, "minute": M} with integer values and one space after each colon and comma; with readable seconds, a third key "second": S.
{"hour": 11, "minute": 55}
